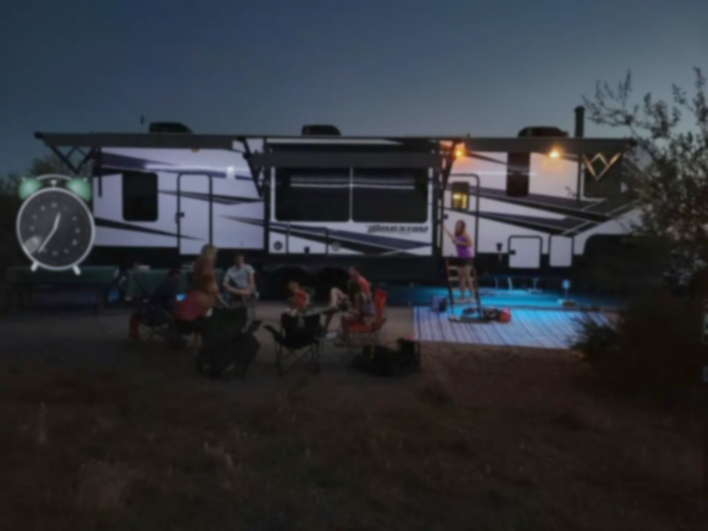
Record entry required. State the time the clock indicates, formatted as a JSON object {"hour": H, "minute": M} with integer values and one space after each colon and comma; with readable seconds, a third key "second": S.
{"hour": 12, "minute": 36}
